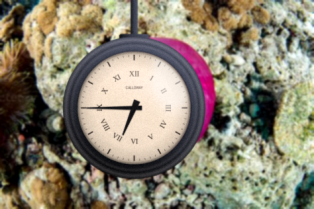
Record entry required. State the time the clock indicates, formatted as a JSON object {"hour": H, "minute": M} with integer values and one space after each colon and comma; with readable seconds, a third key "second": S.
{"hour": 6, "minute": 45}
